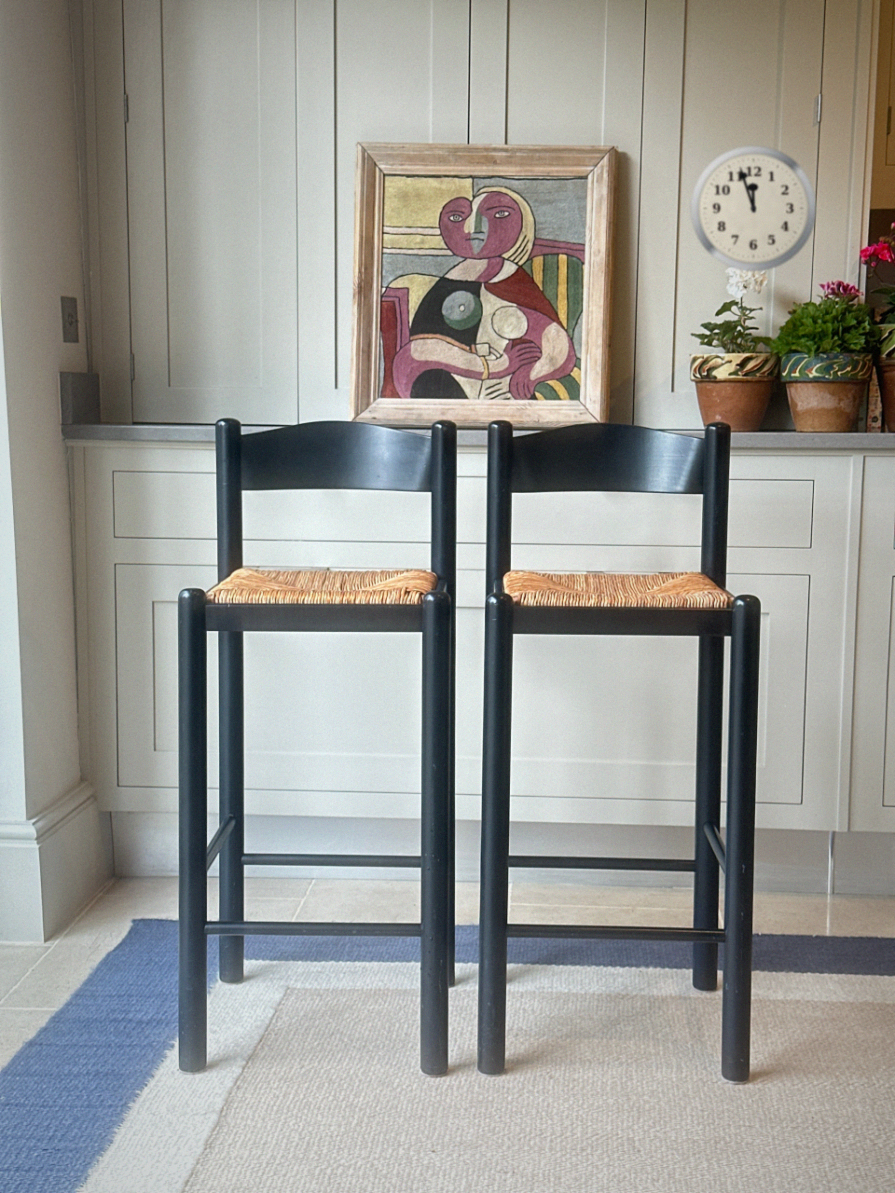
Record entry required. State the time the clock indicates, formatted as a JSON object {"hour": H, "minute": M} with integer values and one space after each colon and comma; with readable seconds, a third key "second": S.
{"hour": 11, "minute": 57}
